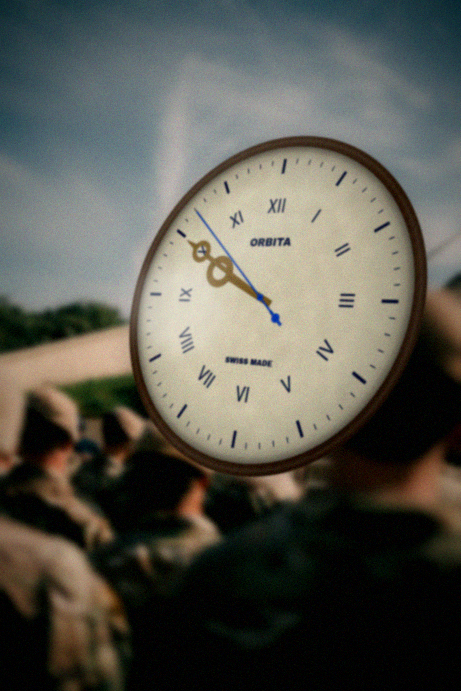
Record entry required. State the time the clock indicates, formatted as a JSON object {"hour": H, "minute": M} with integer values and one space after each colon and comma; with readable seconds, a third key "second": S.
{"hour": 9, "minute": 49, "second": 52}
